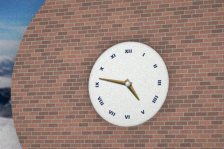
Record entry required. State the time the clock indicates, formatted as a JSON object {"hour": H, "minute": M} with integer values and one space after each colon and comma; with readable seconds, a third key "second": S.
{"hour": 4, "minute": 47}
